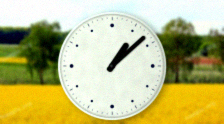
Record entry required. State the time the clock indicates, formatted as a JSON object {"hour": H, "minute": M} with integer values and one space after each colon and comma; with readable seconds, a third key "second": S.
{"hour": 1, "minute": 8}
